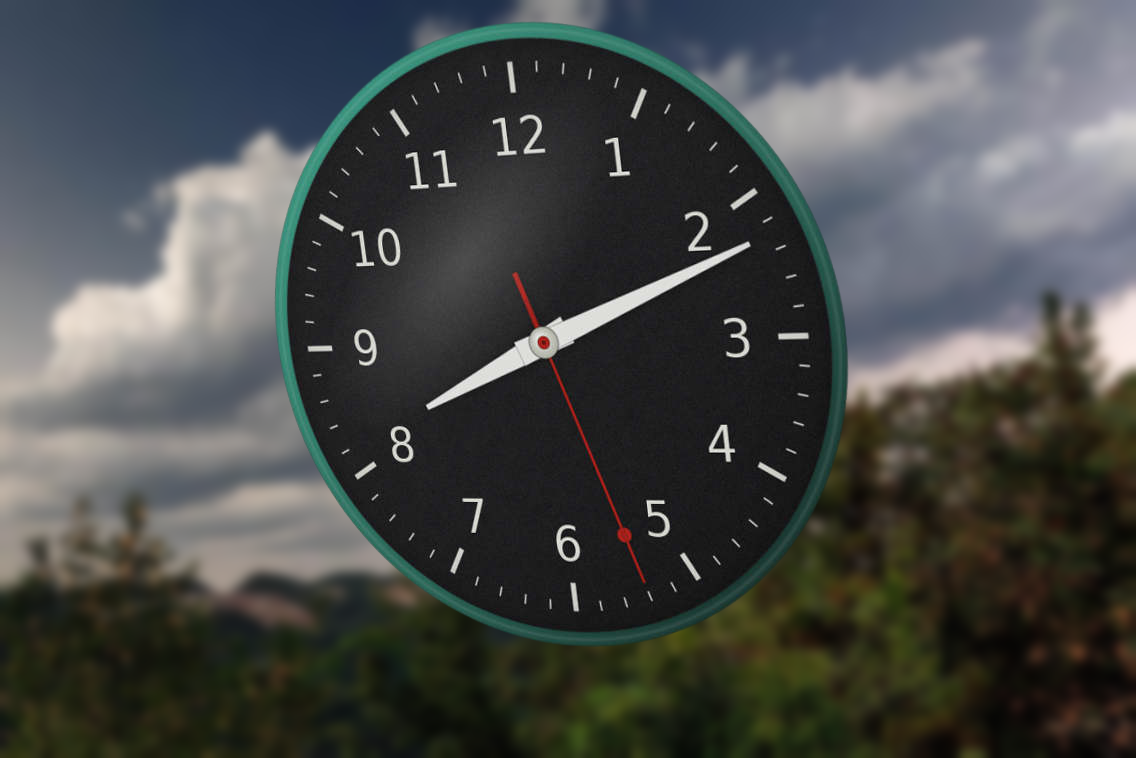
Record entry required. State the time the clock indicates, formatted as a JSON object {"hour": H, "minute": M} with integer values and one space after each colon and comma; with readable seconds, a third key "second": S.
{"hour": 8, "minute": 11, "second": 27}
